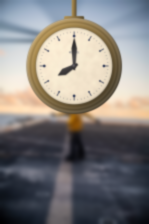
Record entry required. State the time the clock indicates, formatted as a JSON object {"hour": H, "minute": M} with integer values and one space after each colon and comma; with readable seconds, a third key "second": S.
{"hour": 8, "minute": 0}
